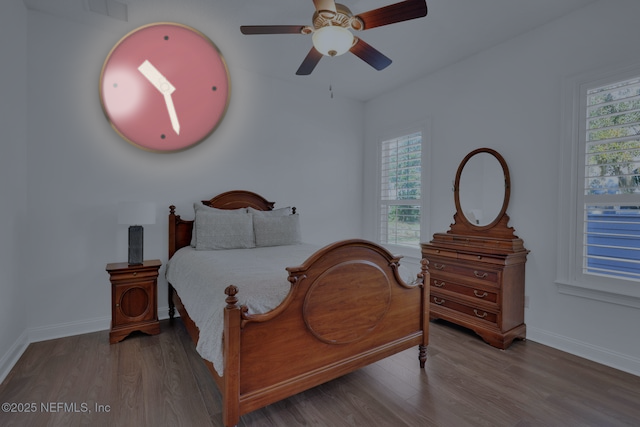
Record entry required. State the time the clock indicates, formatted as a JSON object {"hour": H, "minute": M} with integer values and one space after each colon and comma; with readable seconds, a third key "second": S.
{"hour": 10, "minute": 27}
